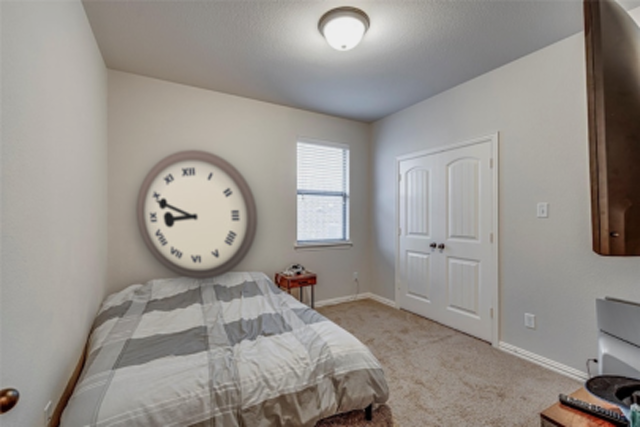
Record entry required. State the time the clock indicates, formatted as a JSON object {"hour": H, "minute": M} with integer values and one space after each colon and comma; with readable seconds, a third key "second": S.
{"hour": 8, "minute": 49}
